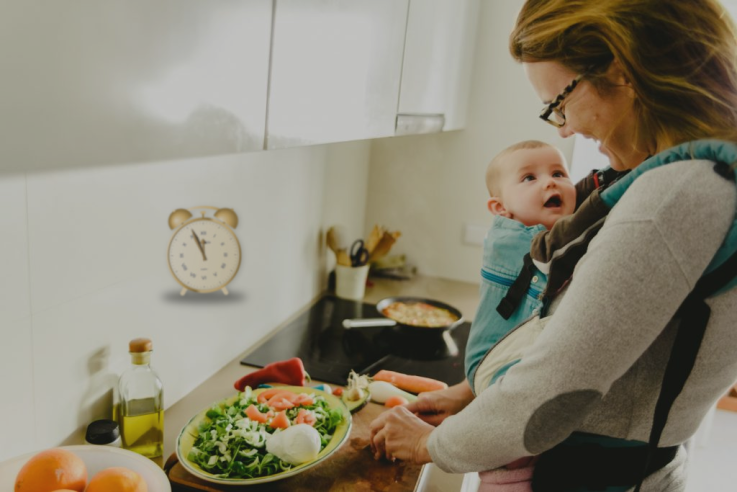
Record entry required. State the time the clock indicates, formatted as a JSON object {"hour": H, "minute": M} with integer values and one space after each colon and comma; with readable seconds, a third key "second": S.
{"hour": 11, "minute": 56}
